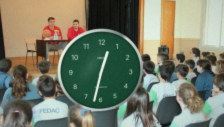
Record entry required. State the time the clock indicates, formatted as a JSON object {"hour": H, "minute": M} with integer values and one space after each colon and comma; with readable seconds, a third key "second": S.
{"hour": 12, "minute": 32}
